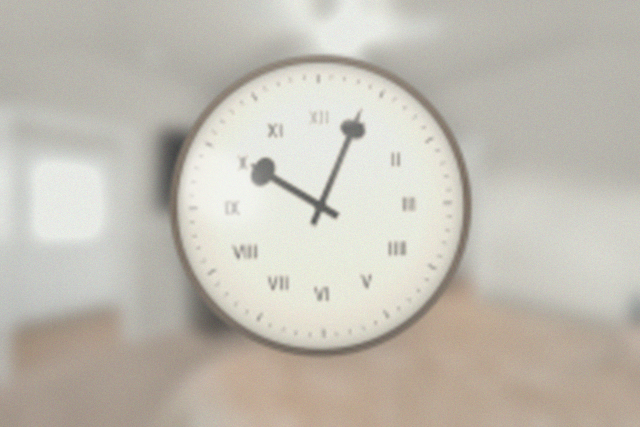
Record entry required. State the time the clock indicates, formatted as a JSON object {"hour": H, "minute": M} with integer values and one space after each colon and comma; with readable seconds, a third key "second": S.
{"hour": 10, "minute": 4}
